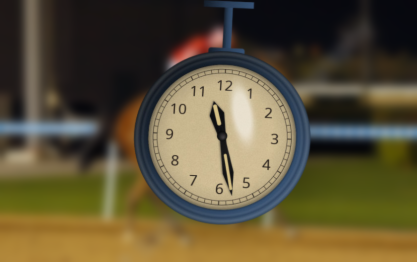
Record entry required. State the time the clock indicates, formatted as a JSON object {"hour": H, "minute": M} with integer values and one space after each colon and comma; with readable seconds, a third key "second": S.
{"hour": 11, "minute": 28}
